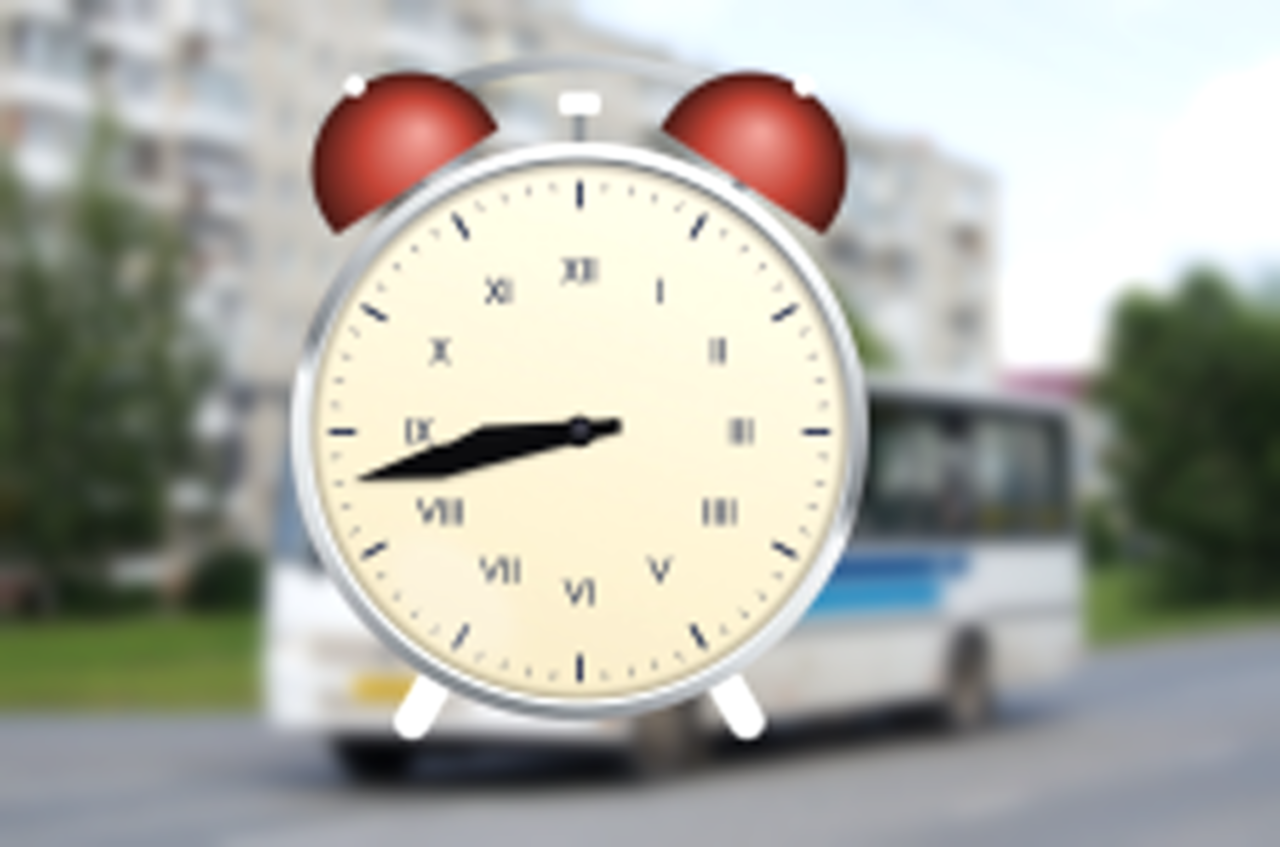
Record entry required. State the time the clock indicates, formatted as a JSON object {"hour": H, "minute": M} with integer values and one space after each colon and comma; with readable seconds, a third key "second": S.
{"hour": 8, "minute": 43}
